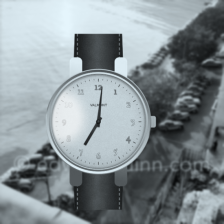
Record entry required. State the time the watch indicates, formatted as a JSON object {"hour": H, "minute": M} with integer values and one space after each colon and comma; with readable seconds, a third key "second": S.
{"hour": 7, "minute": 1}
